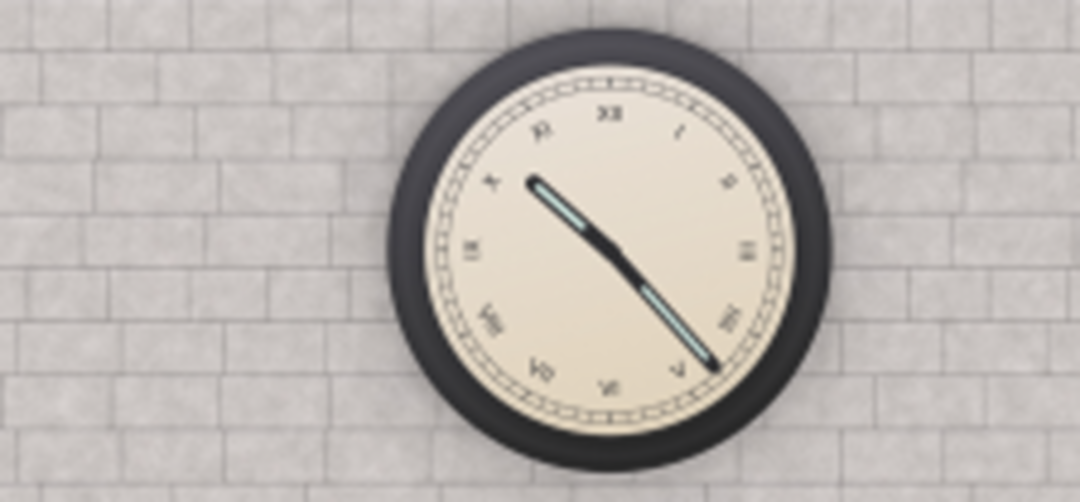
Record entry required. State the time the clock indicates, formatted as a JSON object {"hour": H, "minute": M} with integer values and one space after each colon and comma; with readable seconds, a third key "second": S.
{"hour": 10, "minute": 23}
